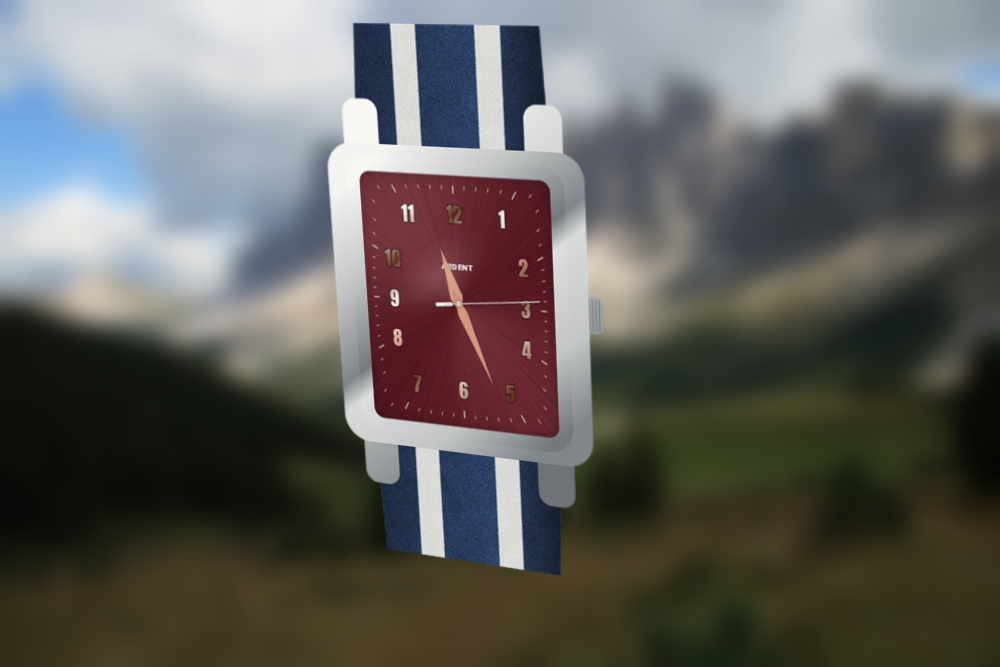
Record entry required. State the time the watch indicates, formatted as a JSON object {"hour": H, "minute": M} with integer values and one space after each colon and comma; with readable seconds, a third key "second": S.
{"hour": 11, "minute": 26, "second": 14}
